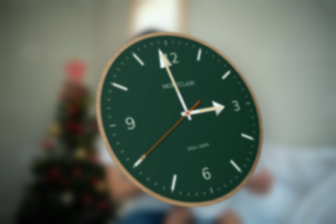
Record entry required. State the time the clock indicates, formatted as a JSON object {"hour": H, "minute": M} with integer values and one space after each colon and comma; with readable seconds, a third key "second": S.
{"hour": 2, "minute": 58, "second": 40}
